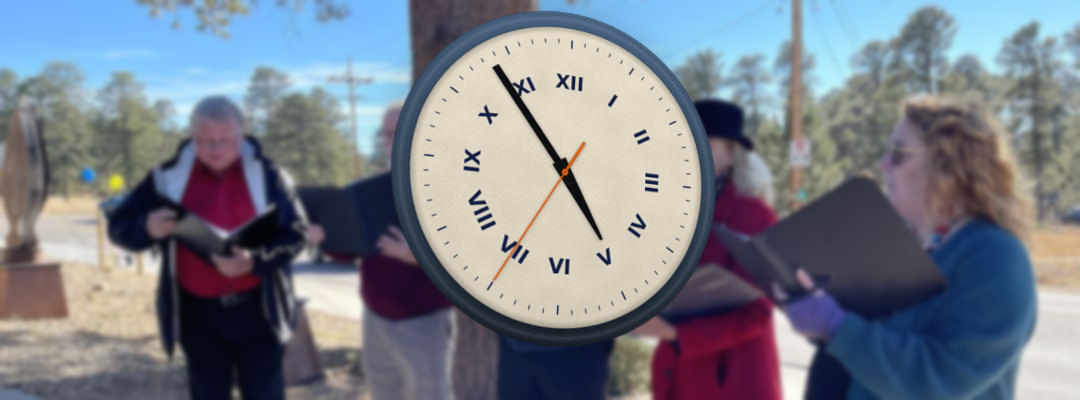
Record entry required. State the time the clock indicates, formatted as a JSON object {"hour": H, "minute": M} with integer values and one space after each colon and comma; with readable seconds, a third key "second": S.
{"hour": 4, "minute": 53, "second": 35}
